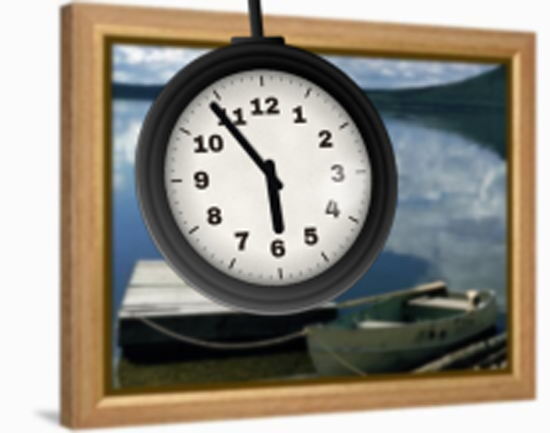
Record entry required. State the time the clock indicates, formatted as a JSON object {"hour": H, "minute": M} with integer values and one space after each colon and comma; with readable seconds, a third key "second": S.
{"hour": 5, "minute": 54}
